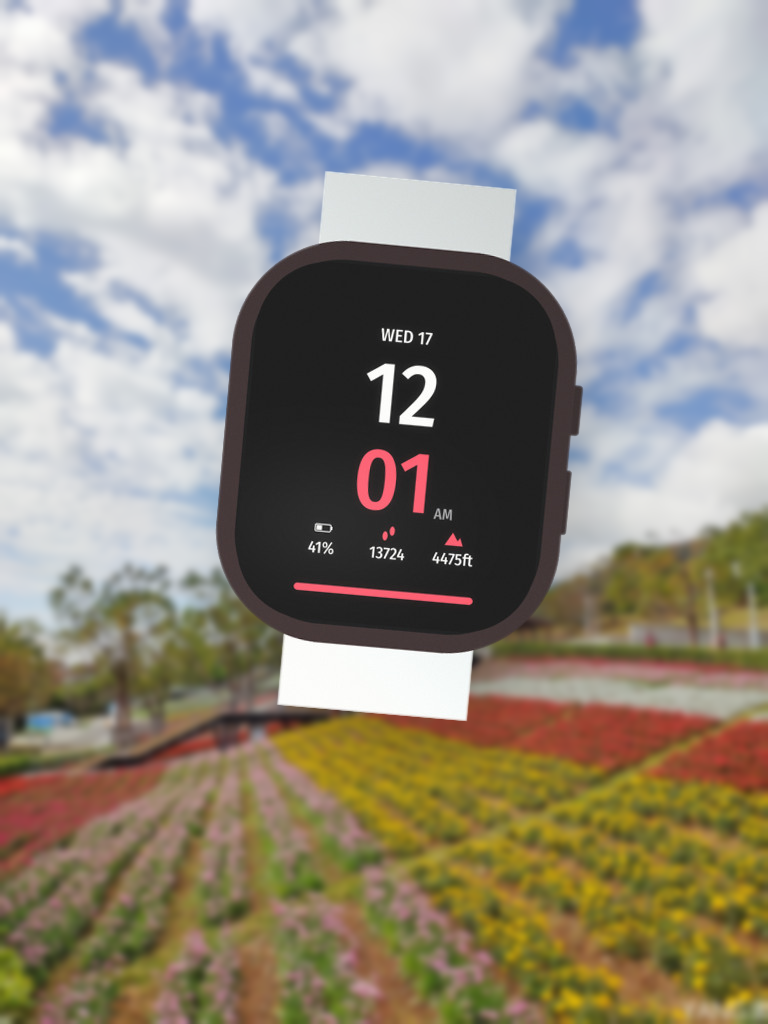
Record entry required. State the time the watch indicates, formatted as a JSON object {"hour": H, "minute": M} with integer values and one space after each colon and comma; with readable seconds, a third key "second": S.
{"hour": 12, "minute": 1}
